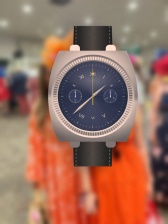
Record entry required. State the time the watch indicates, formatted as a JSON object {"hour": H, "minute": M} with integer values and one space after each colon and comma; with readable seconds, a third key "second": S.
{"hour": 1, "minute": 38}
